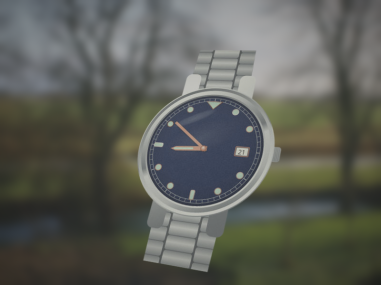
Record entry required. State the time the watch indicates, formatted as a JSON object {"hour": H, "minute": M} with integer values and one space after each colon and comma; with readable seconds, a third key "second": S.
{"hour": 8, "minute": 51}
